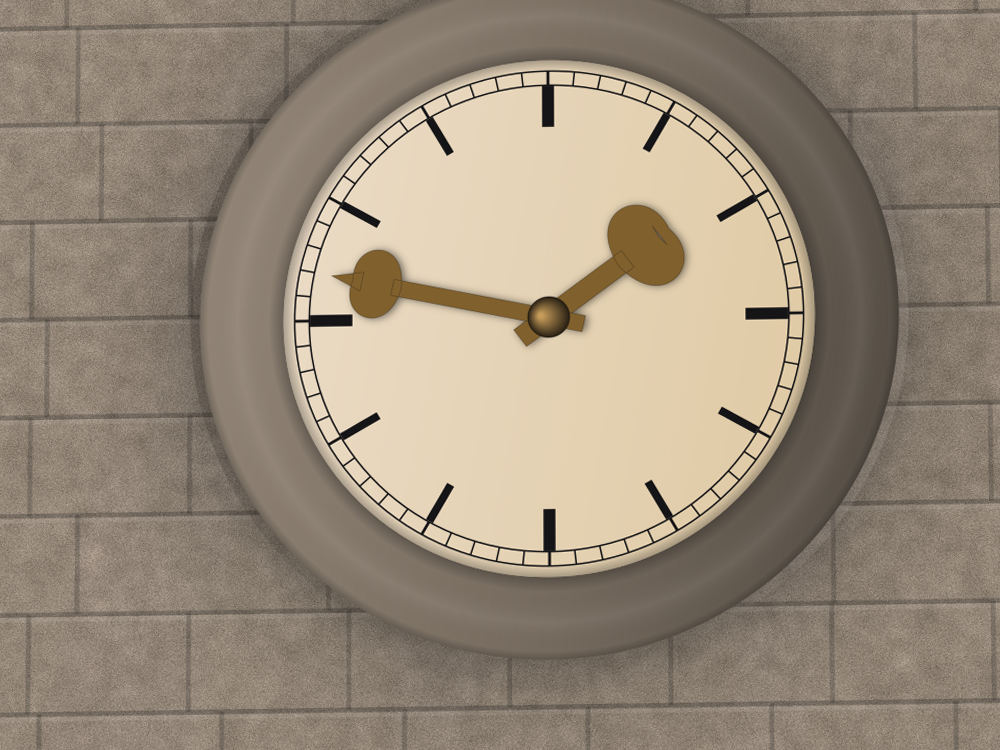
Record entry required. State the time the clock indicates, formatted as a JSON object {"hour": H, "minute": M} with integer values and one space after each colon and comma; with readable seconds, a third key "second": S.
{"hour": 1, "minute": 47}
